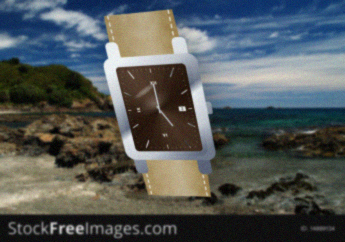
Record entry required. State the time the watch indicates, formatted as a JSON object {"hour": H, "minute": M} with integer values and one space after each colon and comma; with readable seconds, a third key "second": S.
{"hour": 5, "minute": 0}
